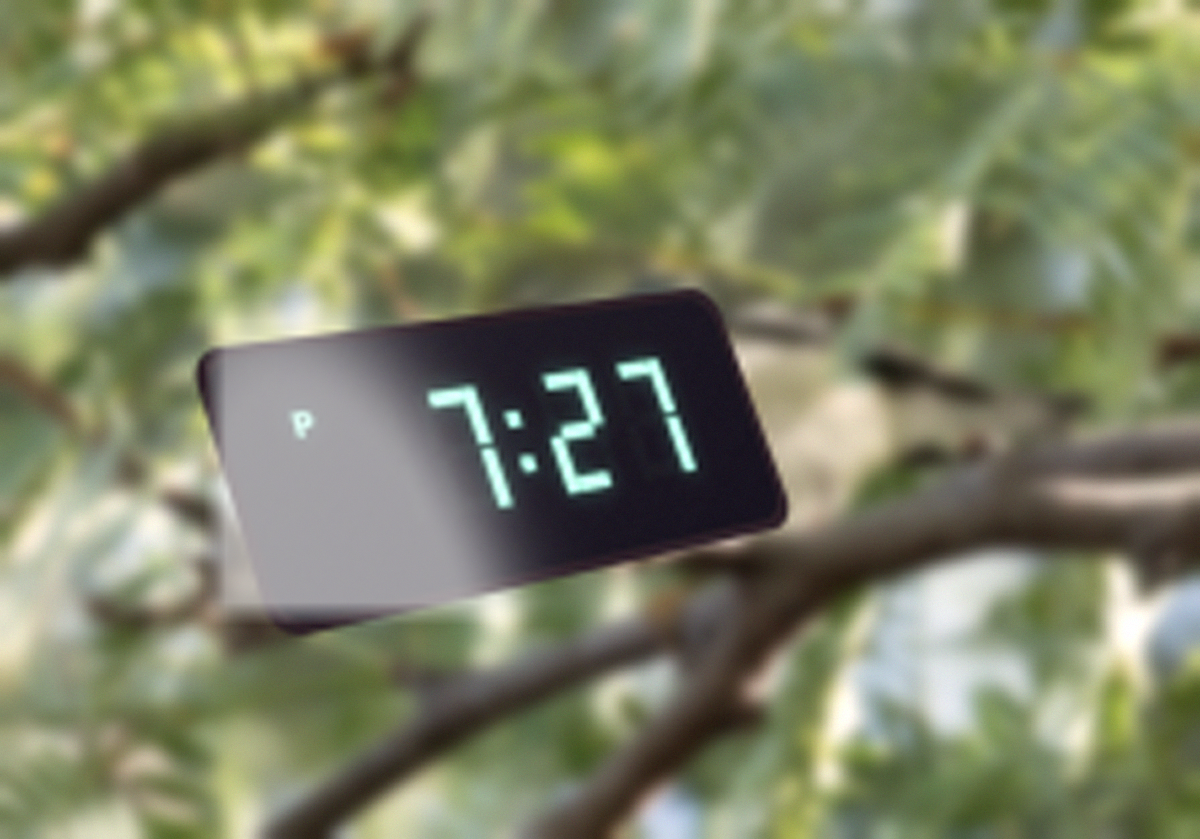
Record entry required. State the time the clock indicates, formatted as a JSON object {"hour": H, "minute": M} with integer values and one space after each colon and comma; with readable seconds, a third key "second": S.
{"hour": 7, "minute": 27}
